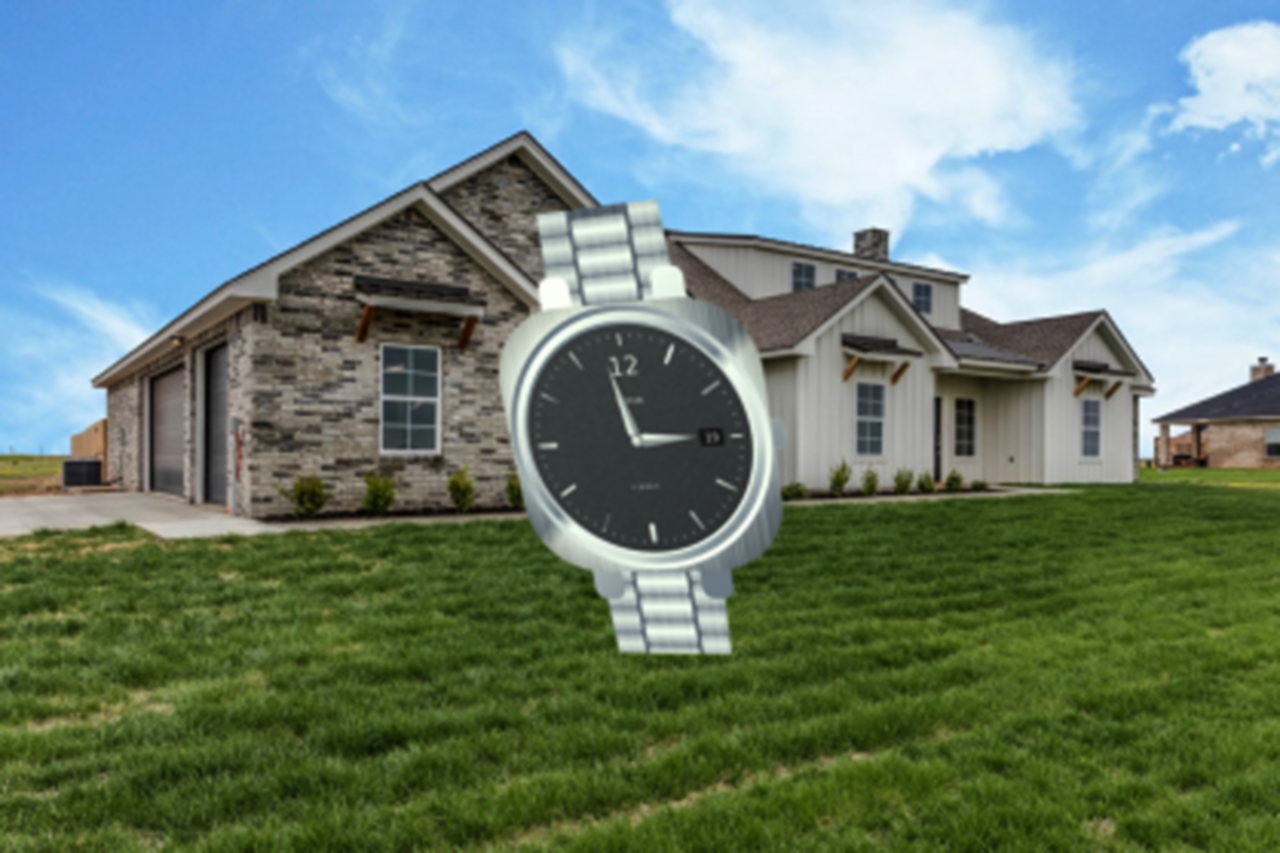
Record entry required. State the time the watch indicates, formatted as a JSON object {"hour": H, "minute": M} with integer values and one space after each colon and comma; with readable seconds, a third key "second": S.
{"hour": 2, "minute": 58}
